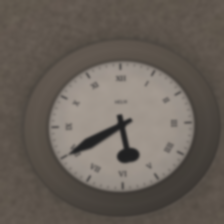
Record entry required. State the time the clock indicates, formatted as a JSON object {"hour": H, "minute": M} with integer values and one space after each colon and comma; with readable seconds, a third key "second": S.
{"hour": 5, "minute": 40}
